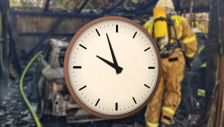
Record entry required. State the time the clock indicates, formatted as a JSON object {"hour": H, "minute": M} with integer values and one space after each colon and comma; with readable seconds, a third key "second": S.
{"hour": 9, "minute": 57}
